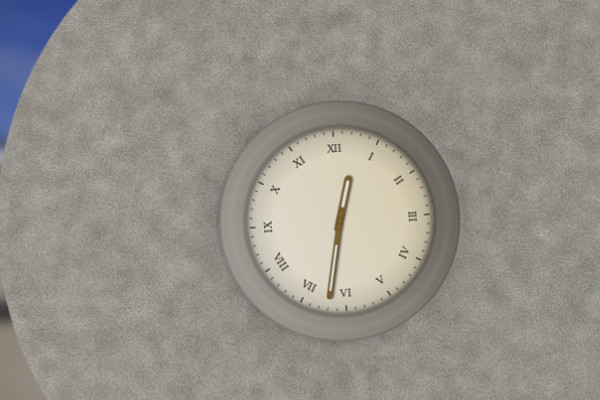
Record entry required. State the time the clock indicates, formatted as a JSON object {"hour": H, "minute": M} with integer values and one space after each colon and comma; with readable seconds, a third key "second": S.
{"hour": 12, "minute": 32}
